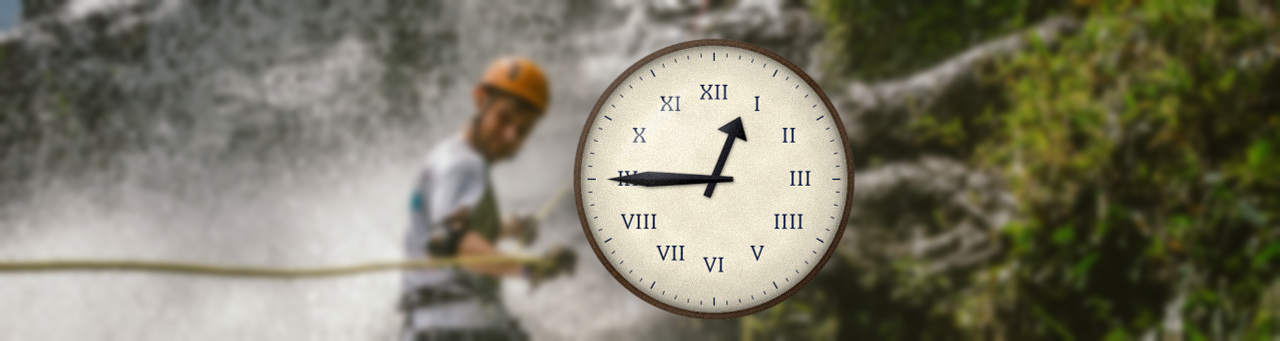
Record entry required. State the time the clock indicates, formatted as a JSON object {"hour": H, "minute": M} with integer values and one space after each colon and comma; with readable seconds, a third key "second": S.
{"hour": 12, "minute": 45}
